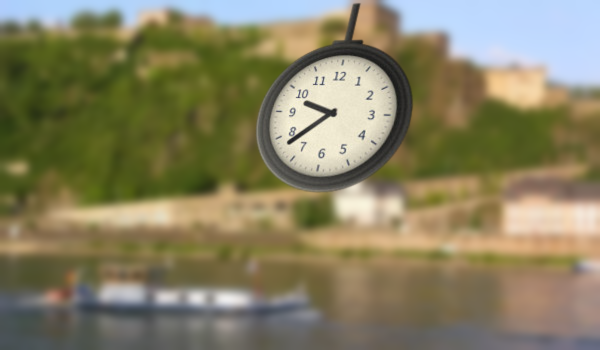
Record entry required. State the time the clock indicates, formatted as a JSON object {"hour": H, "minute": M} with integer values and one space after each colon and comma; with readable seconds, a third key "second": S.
{"hour": 9, "minute": 38}
